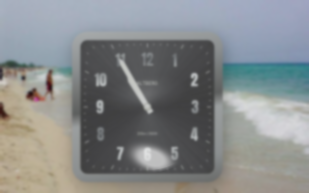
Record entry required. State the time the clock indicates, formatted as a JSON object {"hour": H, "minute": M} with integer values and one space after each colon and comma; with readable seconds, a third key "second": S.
{"hour": 10, "minute": 55}
